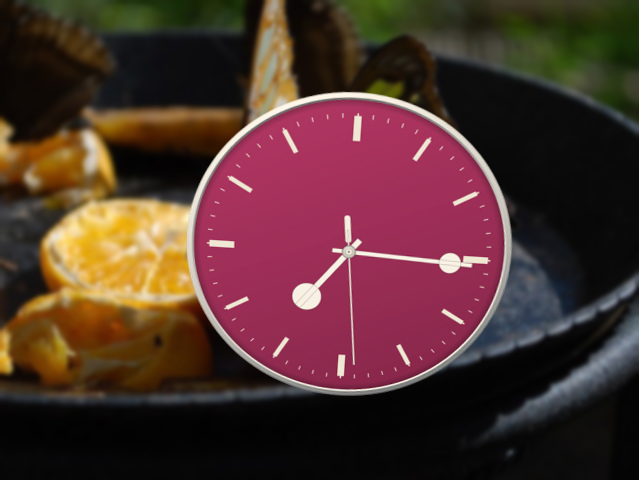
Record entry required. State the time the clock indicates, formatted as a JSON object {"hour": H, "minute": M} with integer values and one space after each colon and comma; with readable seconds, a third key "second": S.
{"hour": 7, "minute": 15, "second": 29}
